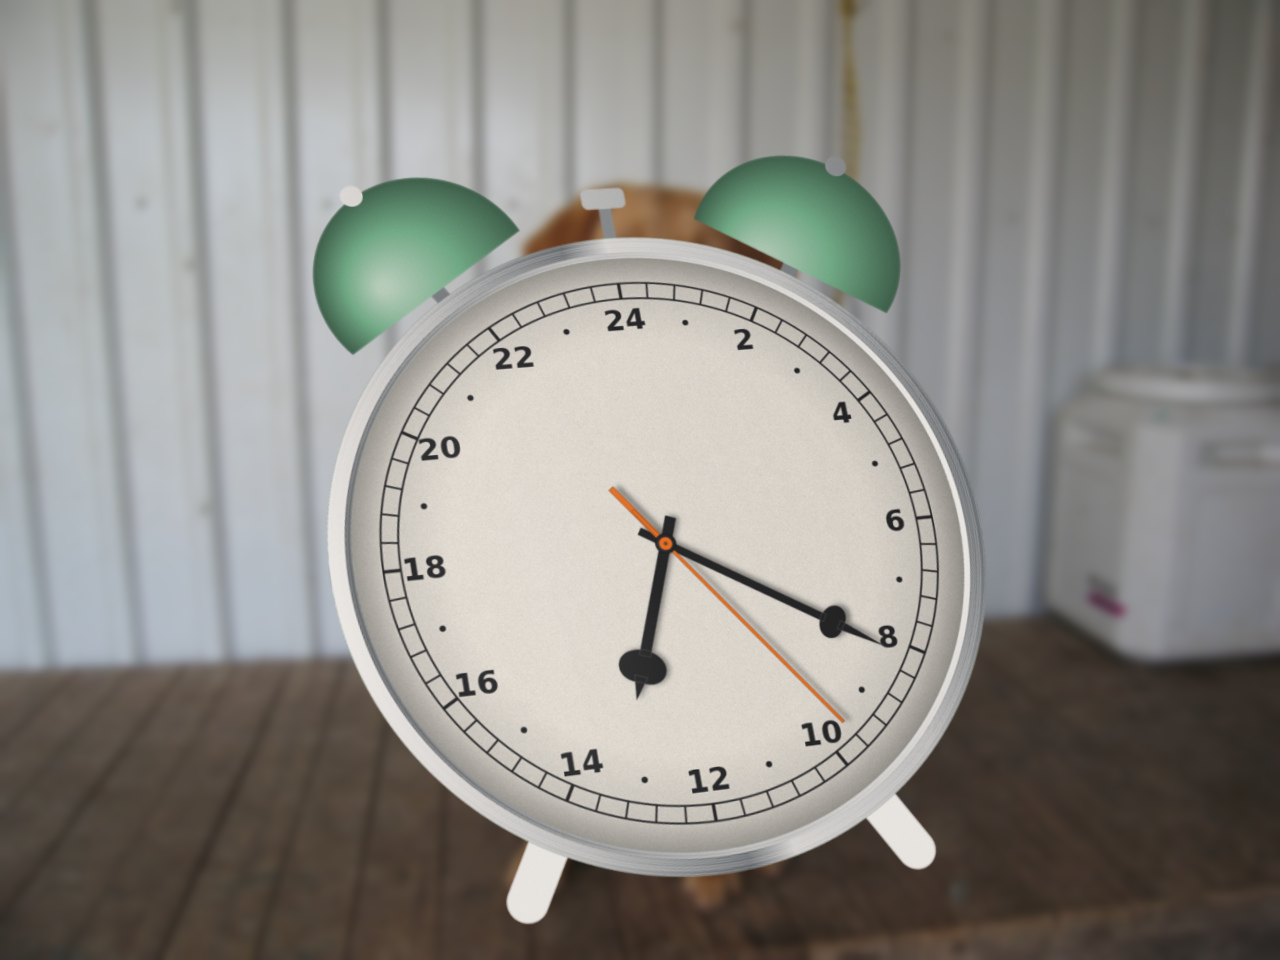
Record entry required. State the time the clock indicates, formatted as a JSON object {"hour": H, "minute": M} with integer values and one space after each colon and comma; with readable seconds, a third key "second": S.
{"hour": 13, "minute": 20, "second": 24}
